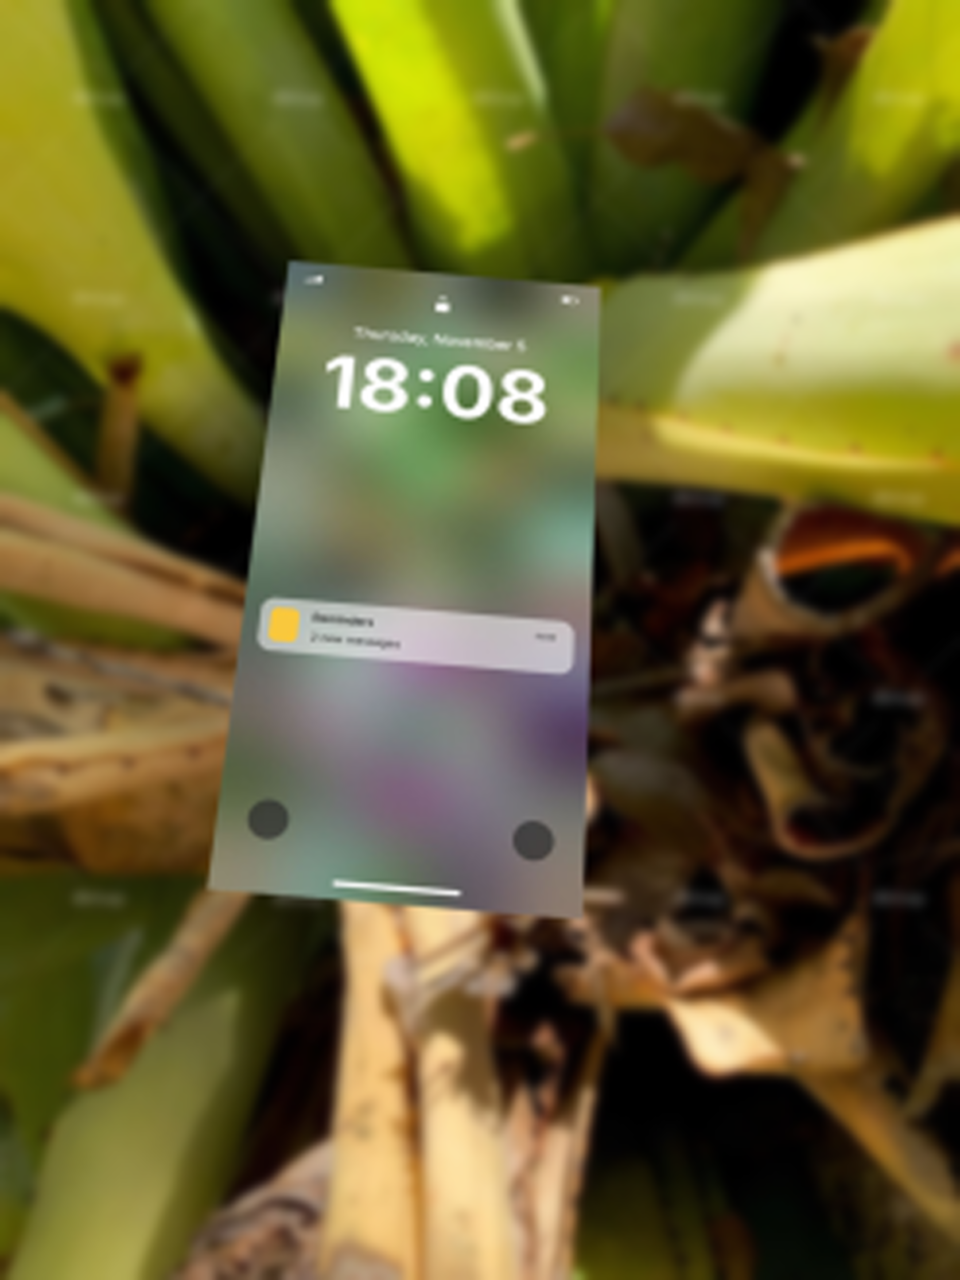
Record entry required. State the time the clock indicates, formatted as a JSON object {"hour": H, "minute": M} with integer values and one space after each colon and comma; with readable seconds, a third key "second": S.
{"hour": 18, "minute": 8}
